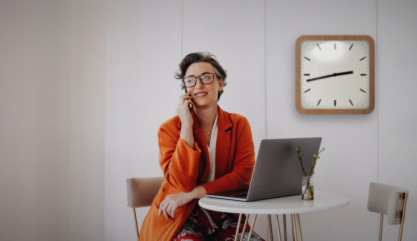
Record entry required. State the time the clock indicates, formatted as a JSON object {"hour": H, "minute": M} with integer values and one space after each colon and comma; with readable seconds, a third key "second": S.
{"hour": 2, "minute": 43}
